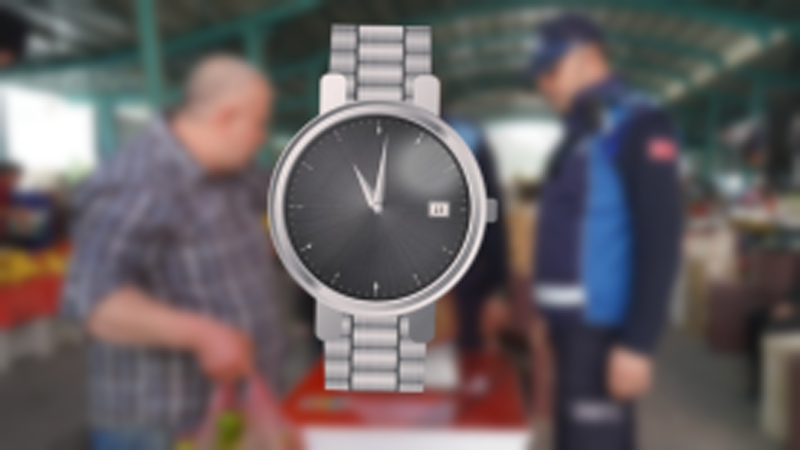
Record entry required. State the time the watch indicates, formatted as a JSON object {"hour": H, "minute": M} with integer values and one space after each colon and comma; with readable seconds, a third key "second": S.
{"hour": 11, "minute": 1}
